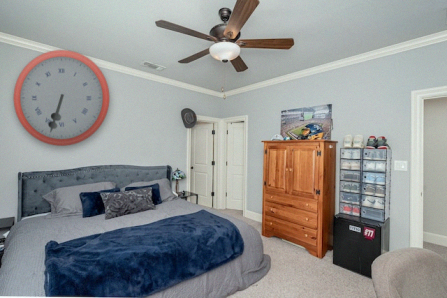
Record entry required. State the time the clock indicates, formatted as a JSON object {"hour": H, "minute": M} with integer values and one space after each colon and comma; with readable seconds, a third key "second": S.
{"hour": 6, "minute": 33}
